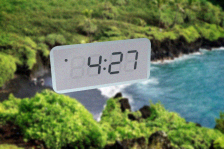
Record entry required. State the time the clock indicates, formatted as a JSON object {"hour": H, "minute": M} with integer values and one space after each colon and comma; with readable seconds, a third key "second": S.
{"hour": 4, "minute": 27}
